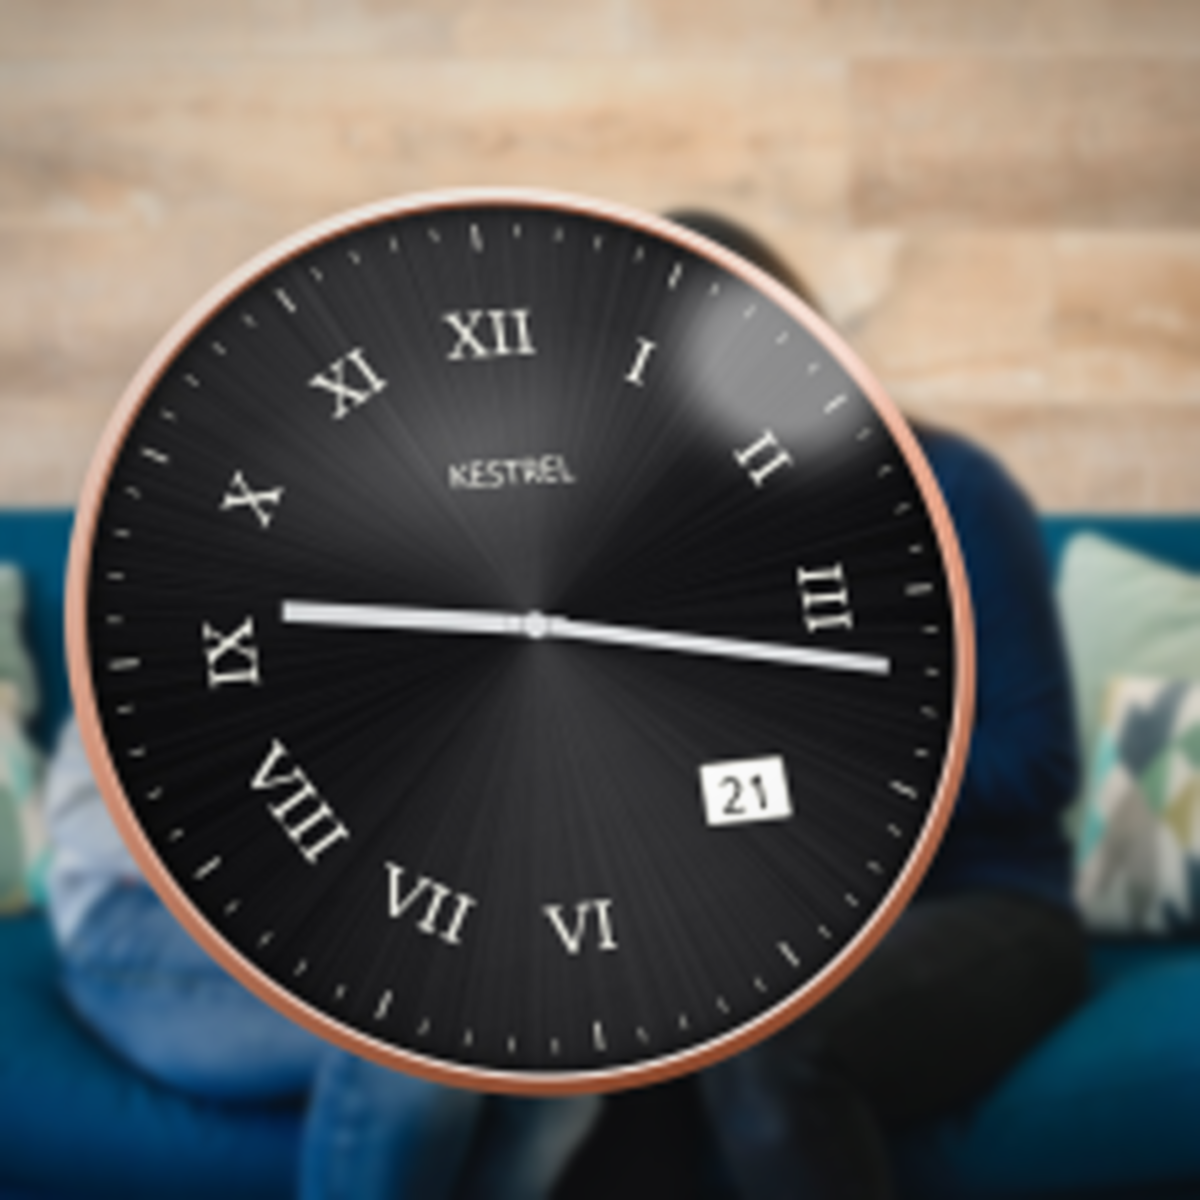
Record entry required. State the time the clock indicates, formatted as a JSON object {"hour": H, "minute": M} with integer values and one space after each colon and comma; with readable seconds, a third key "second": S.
{"hour": 9, "minute": 17}
